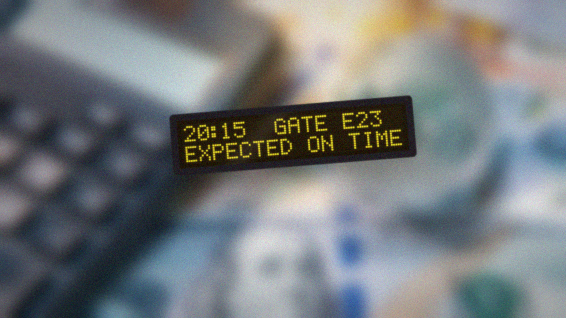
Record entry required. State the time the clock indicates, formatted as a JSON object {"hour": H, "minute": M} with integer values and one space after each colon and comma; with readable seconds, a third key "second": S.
{"hour": 20, "minute": 15}
